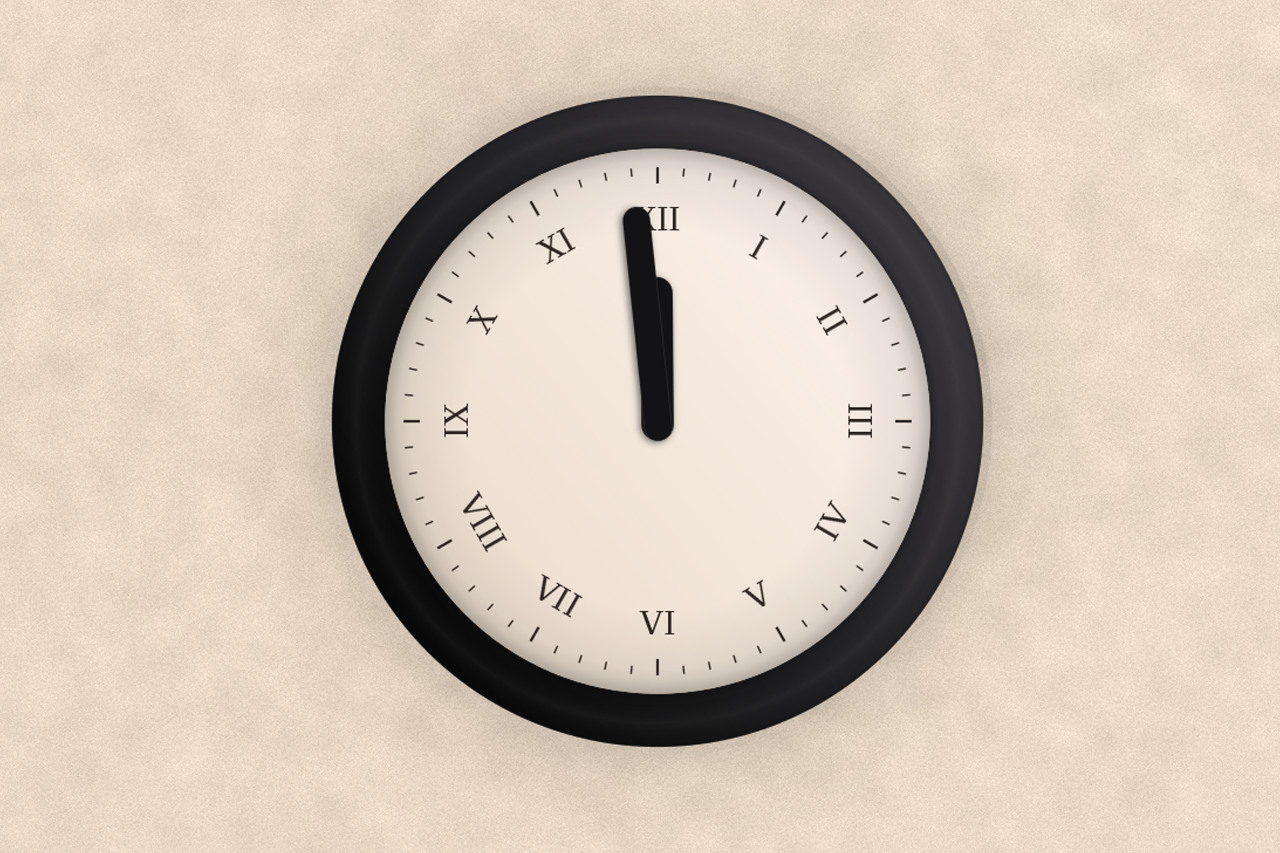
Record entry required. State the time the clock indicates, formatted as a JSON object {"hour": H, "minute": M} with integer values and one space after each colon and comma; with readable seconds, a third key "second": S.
{"hour": 11, "minute": 59}
